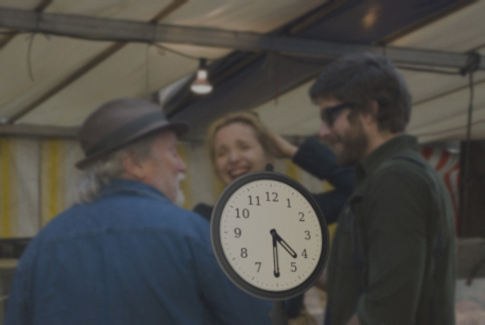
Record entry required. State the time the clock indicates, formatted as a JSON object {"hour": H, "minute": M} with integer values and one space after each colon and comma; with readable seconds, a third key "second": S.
{"hour": 4, "minute": 30}
